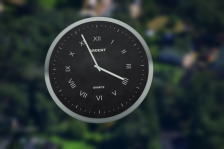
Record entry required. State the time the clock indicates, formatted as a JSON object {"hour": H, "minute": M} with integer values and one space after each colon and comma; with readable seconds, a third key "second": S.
{"hour": 3, "minute": 56}
